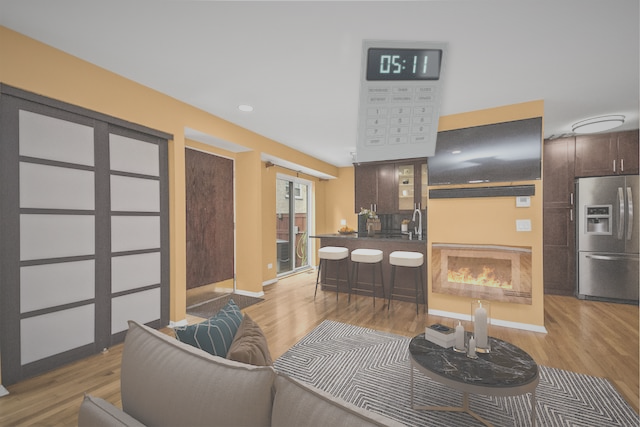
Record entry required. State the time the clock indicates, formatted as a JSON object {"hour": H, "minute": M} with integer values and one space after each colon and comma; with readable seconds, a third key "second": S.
{"hour": 5, "minute": 11}
